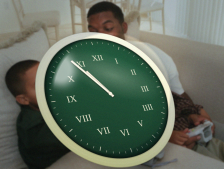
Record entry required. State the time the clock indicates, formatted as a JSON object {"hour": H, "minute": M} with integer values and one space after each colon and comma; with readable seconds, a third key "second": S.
{"hour": 10, "minute": 54}
